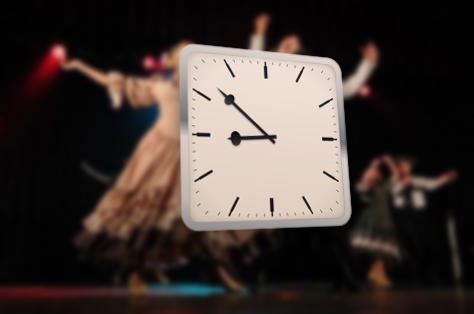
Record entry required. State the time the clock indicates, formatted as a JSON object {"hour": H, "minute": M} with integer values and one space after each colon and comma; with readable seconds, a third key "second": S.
{"hour": 8, "minute": 52}
